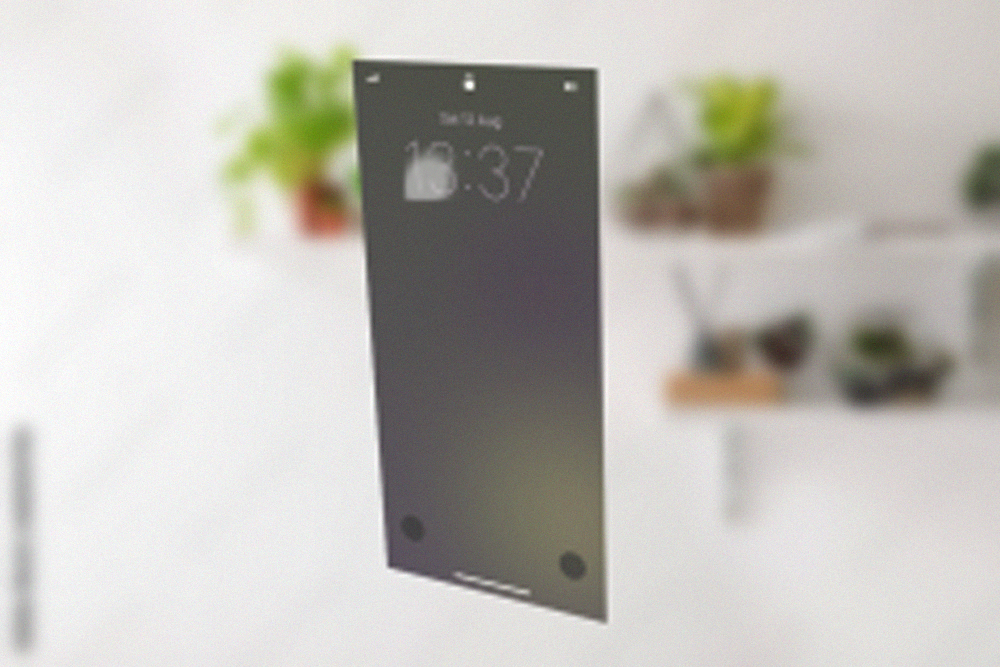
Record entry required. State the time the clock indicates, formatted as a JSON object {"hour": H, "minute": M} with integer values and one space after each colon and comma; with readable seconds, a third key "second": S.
{"hour": 13, "minute": 37}
